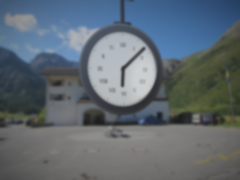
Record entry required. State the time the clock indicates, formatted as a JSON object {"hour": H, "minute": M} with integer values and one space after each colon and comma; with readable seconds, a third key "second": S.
{"hour": 6, "minute": 8}
